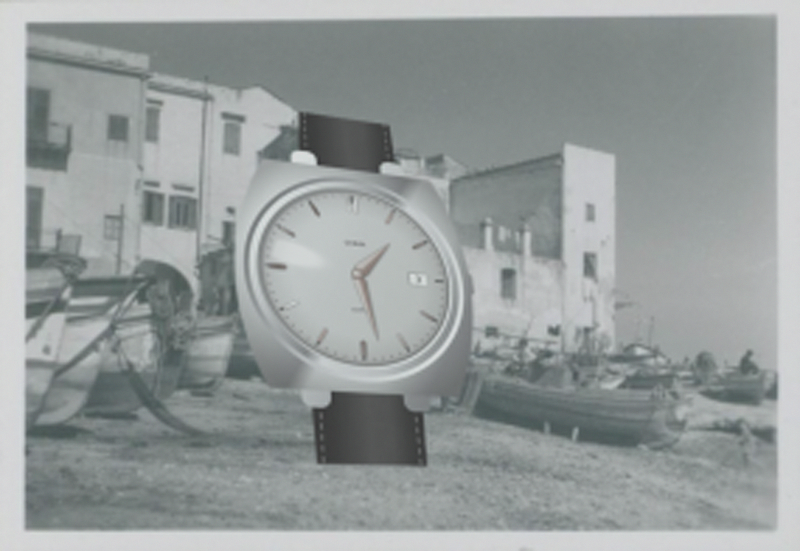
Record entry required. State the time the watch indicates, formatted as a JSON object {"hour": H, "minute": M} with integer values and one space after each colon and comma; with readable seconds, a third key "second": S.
{"hour": 1, "minute": 28}
